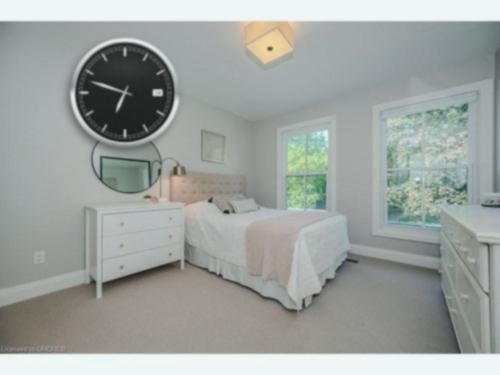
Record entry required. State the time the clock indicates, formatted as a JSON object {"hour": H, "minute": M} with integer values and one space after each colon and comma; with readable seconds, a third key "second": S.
{"hour": 6, "minute": 48}
